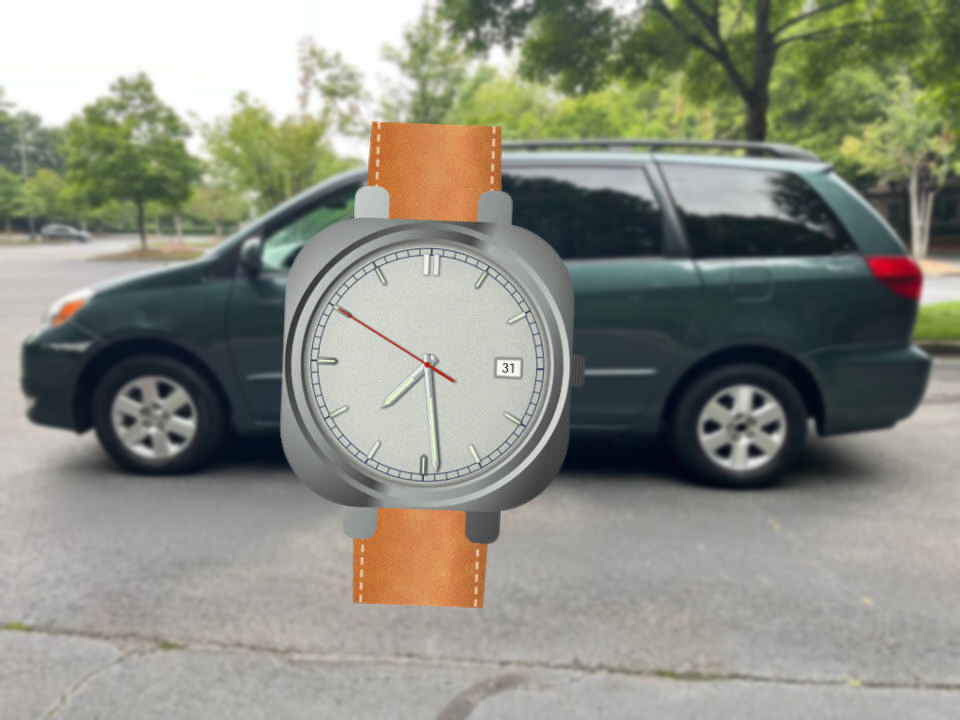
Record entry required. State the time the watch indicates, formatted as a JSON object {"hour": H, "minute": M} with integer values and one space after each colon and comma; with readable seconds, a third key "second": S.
{"hour": 7, "minute": 28, "second": 50}
